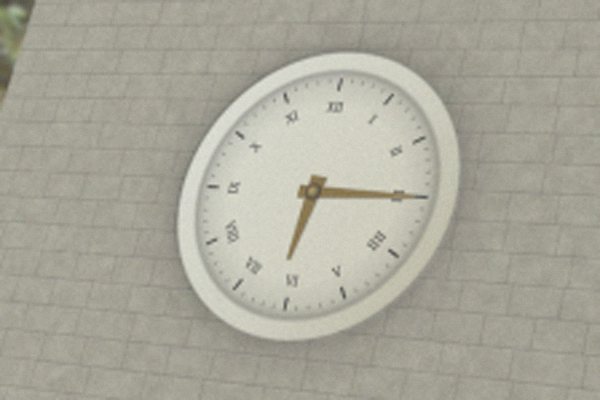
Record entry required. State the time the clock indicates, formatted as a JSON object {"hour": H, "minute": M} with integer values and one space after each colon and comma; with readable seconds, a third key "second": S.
{"hour": 6, "minute": 15}
